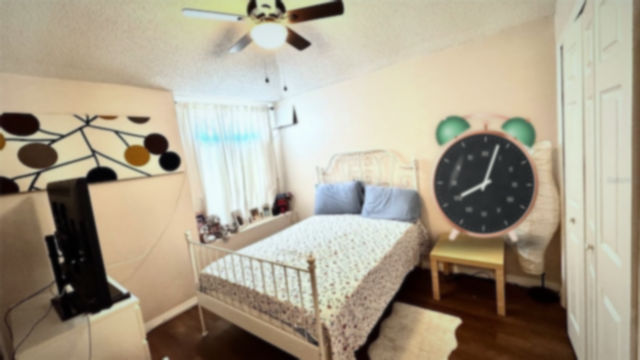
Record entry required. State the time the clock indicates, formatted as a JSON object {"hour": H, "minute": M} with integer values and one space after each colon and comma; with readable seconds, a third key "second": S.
{"hour": 8, "minute": 3}
